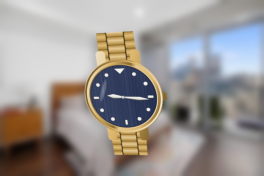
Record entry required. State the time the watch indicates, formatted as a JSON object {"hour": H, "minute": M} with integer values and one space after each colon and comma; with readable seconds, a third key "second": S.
{"hour": 9, "minute": 16}
